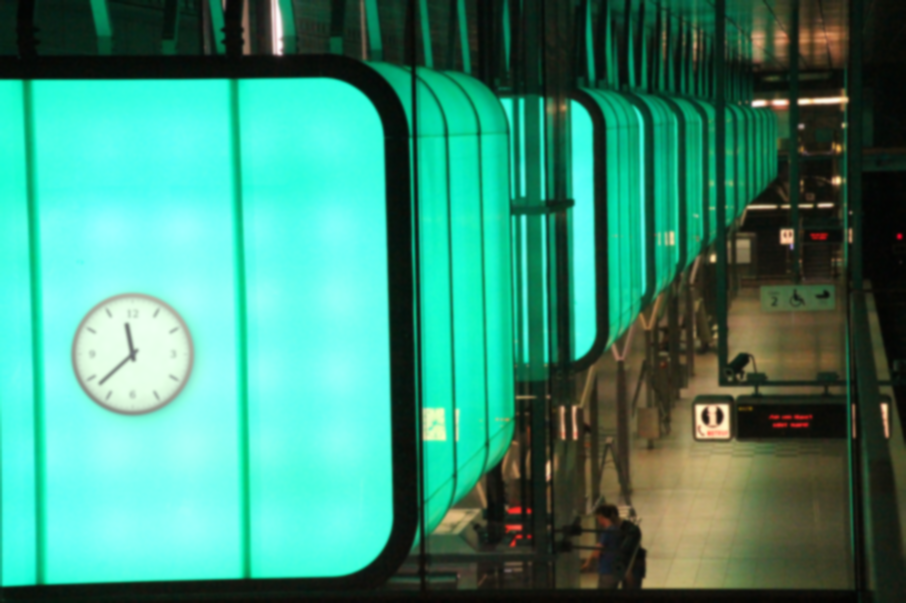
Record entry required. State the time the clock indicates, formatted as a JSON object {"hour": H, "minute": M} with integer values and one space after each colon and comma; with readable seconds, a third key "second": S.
{"hour": 11, "minute": 38}
